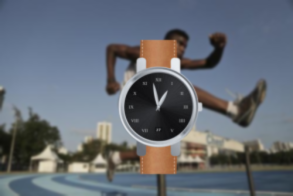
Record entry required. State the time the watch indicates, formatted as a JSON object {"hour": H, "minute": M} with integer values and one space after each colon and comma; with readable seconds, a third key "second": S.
{"hour": 12, "minute": 58}
